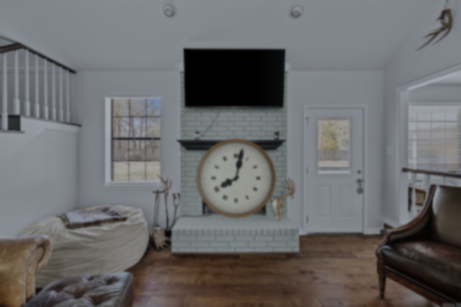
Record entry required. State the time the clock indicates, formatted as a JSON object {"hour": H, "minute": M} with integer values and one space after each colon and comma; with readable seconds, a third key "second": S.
{"hour": 8, "minute": 2}
